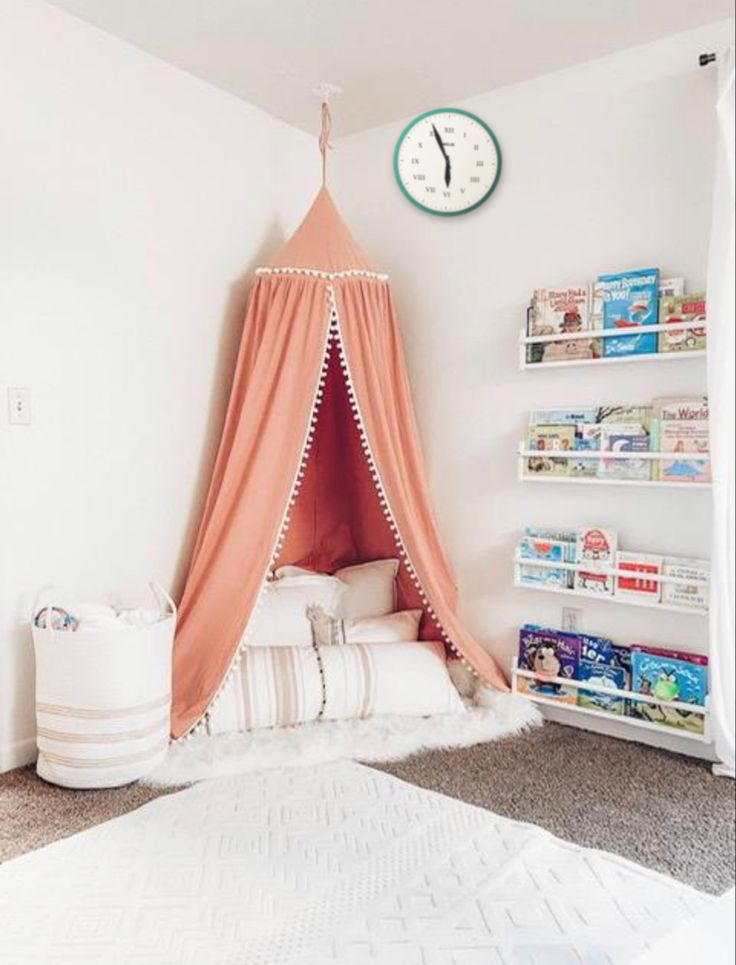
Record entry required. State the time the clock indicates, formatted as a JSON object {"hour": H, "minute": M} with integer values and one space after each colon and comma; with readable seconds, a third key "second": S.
{"hour": 5, "minute": 56}
